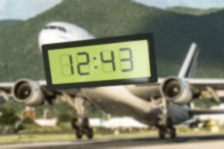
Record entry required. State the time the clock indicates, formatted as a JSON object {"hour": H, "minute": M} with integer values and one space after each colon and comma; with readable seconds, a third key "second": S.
{"hour": 12, "minute": 43}
